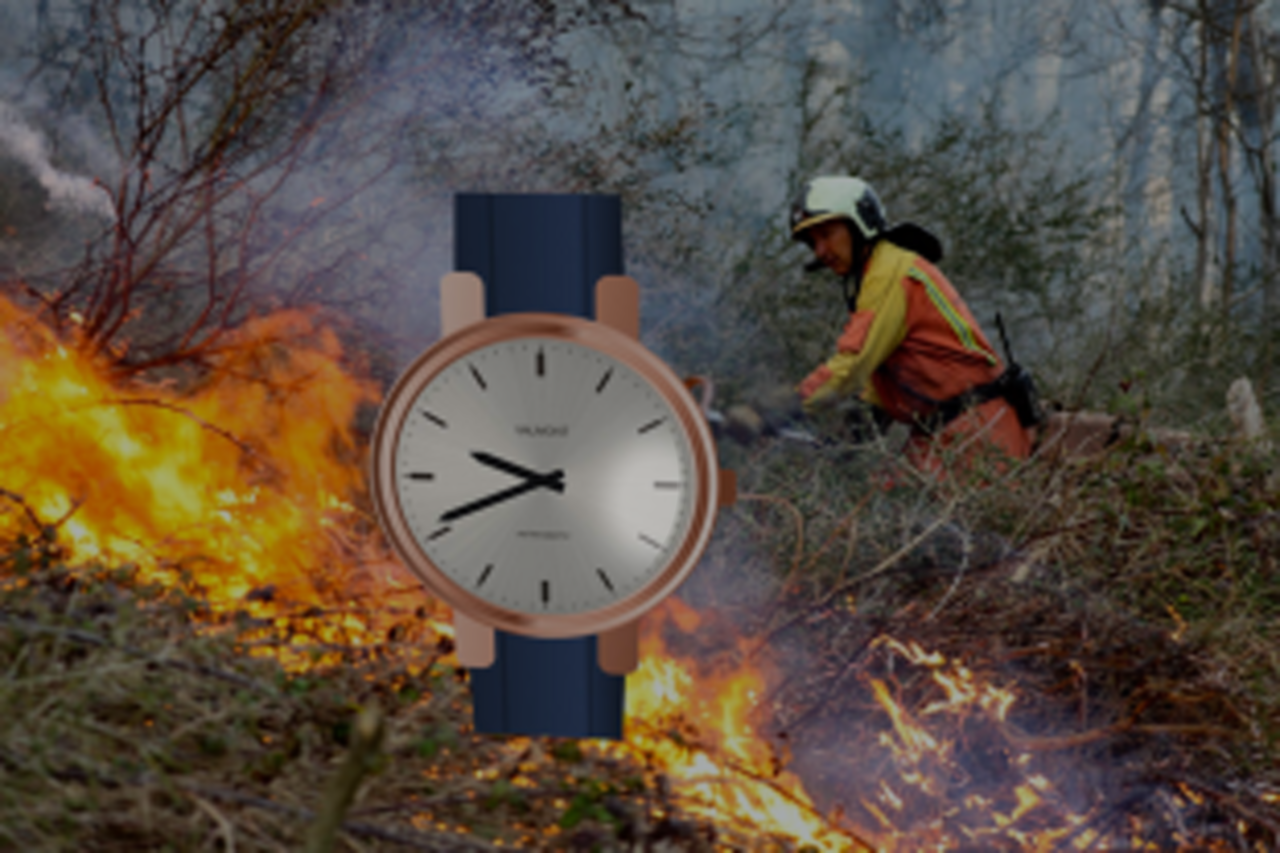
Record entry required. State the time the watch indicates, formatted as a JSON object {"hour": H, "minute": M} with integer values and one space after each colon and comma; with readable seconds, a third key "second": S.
{"hour": 9, "minute": 41}
